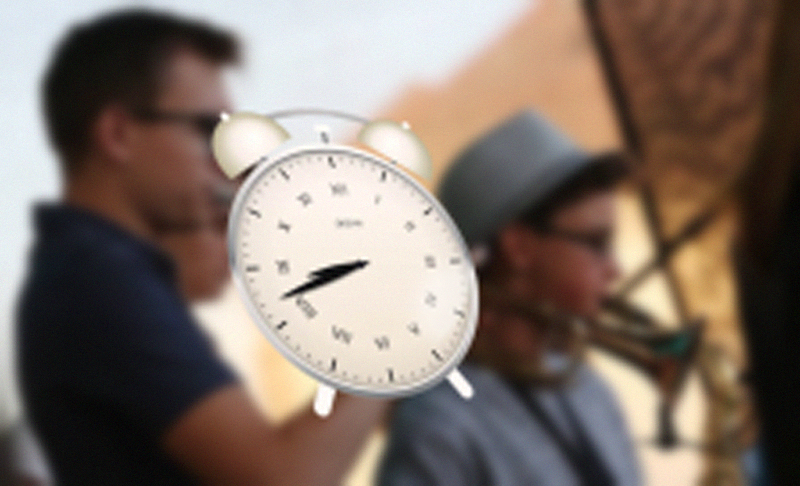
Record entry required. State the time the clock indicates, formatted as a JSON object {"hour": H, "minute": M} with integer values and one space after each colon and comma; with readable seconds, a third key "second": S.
{"hour": 8, "minute": 42}
